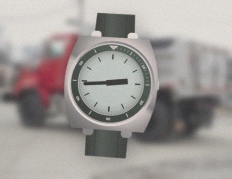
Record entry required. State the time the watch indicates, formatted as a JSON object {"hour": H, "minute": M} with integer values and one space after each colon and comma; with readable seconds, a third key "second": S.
{"hour": 2, "minute": 44}
